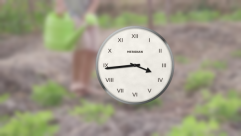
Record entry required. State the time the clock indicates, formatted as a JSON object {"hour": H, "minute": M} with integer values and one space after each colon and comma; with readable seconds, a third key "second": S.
{"hour": 3, "minute": 44}
